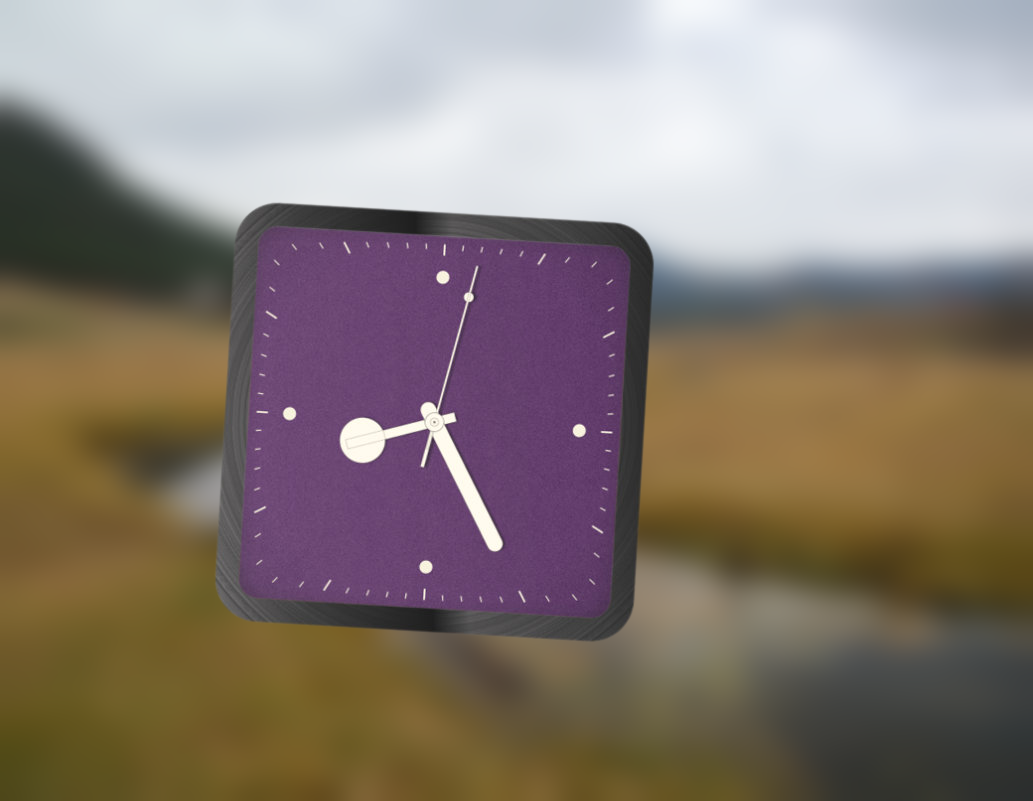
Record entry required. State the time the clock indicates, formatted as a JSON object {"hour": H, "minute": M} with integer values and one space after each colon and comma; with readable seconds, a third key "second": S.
{"hour": 8, "minute": 25, "second": 2}
